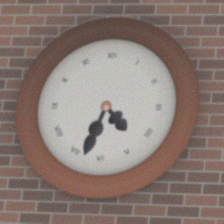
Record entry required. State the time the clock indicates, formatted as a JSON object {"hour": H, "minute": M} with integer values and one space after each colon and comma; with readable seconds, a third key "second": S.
{"hour": 4, "minute": 33}
